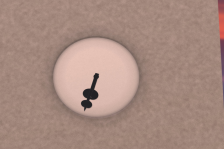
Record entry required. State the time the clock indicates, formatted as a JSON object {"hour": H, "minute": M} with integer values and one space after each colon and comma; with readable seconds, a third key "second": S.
{"hour": 6, "minute": 33}
